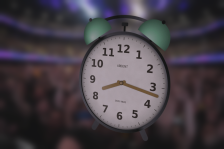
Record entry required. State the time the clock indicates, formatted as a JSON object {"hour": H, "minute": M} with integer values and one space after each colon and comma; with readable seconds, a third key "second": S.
{"hour": 8, "minute": 17}
